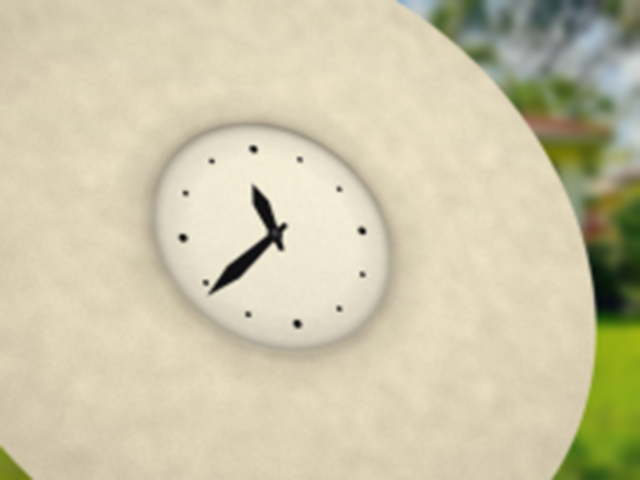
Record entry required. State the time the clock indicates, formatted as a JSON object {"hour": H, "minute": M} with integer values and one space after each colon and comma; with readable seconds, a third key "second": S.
{"hour": 11, "minute": 39}
